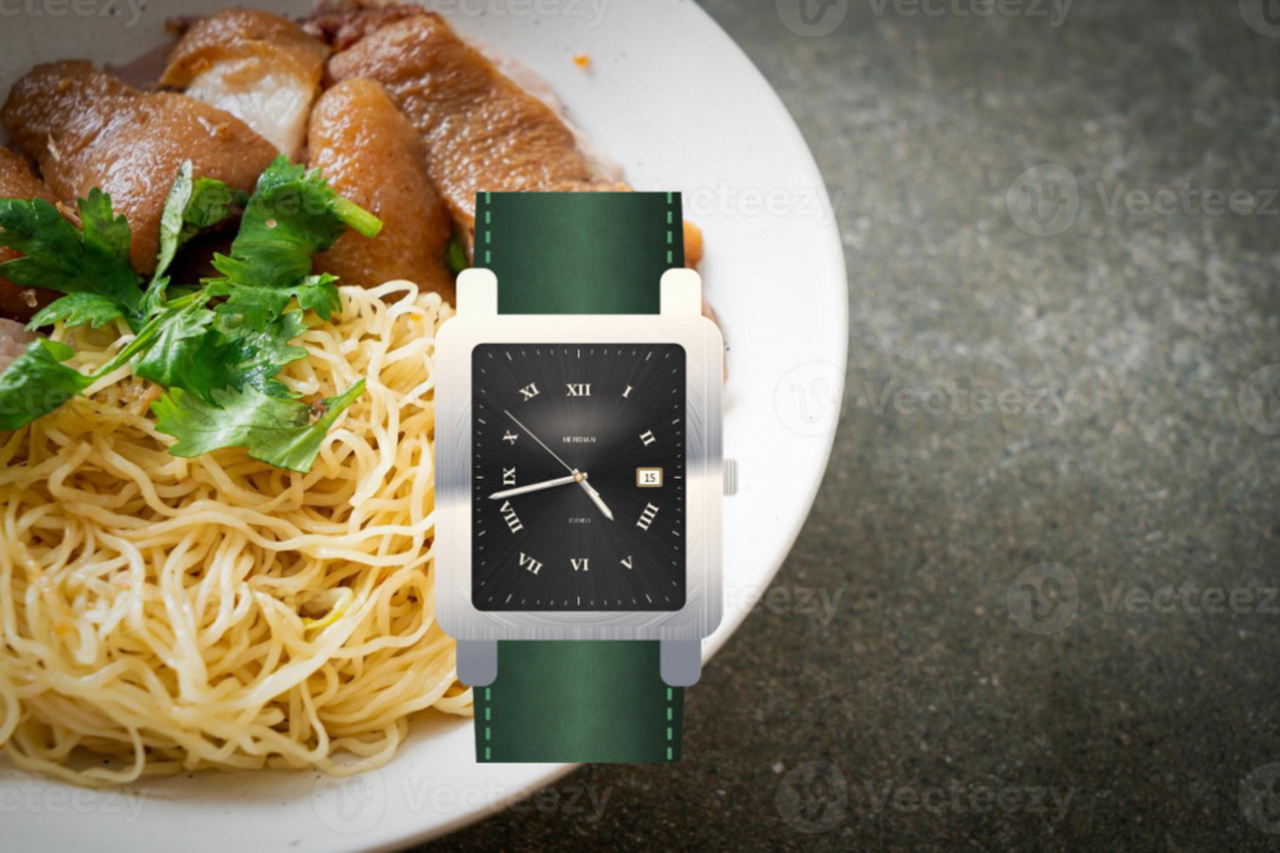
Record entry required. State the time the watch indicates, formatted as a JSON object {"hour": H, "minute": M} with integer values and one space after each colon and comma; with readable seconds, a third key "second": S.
{"hour": 4, "minute": 42, "second": 52}
